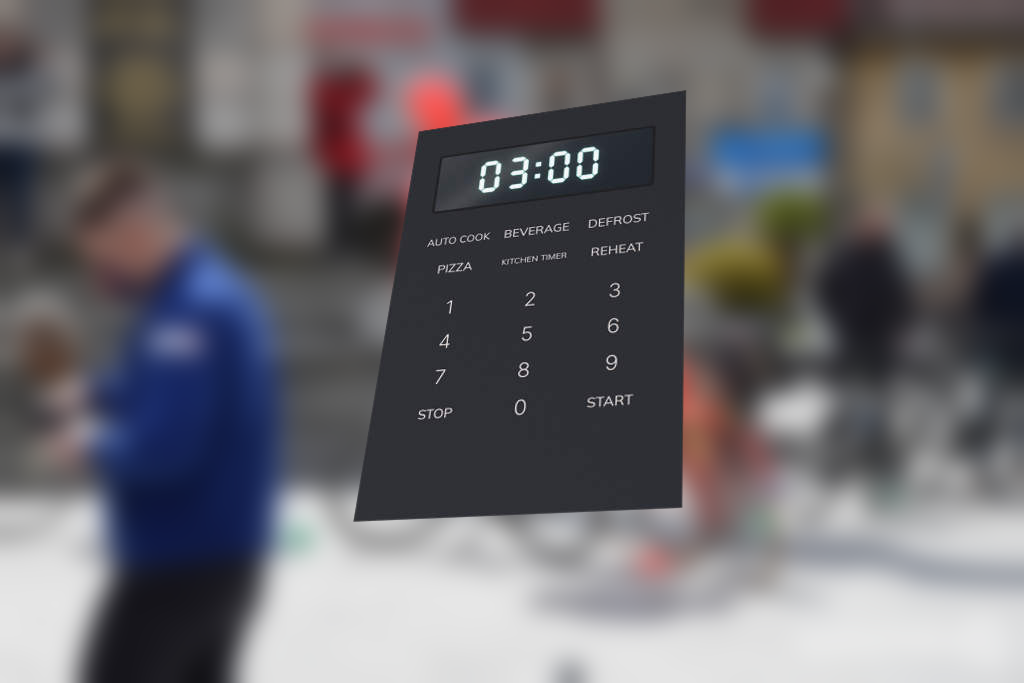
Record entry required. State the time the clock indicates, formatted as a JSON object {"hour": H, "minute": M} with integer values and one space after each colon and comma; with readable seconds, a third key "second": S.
{"hour": 3, "minute": 0}
